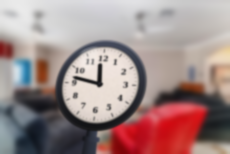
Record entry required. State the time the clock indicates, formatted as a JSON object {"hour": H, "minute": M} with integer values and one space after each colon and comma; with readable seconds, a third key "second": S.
{"hour": 11, "minute": 47}
